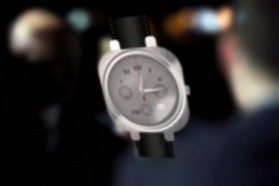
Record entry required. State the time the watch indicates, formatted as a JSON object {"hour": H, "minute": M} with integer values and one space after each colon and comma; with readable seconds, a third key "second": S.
{"hour": 12, "minute": 14}
